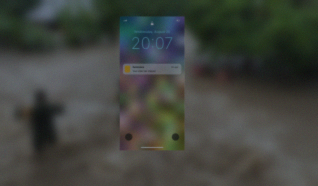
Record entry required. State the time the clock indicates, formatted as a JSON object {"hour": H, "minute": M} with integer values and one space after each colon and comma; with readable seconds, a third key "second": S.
{"hour": 20, "minute": 7}
